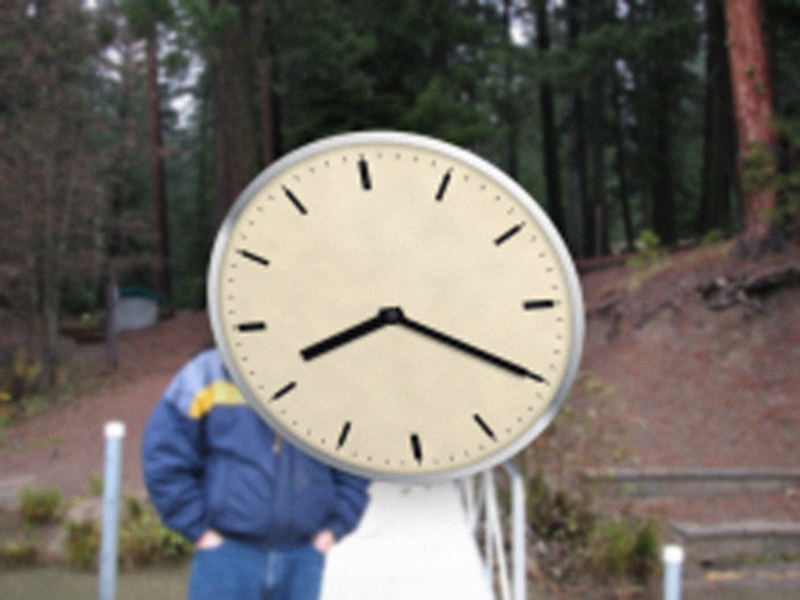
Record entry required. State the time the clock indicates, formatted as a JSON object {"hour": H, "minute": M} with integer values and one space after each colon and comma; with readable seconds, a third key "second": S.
{"hour": 8, "minute": 20}
